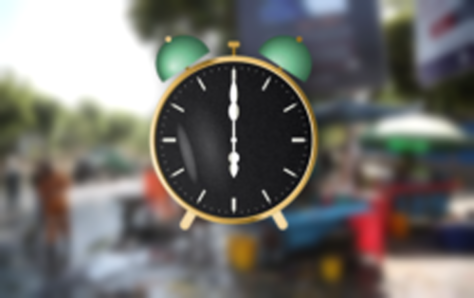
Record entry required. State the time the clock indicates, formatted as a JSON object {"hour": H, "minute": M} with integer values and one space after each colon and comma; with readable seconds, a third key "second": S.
{"hour": 6, "minute": 0}
